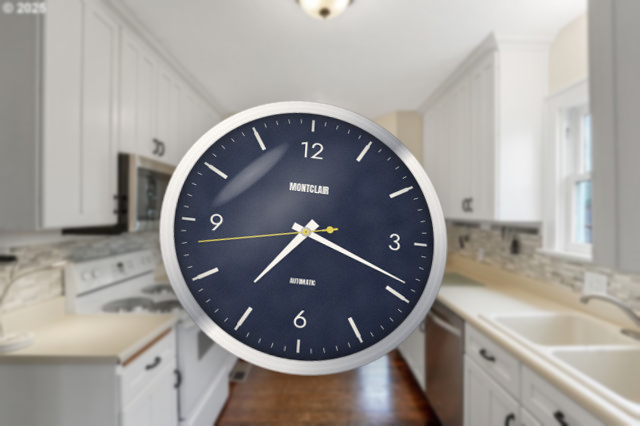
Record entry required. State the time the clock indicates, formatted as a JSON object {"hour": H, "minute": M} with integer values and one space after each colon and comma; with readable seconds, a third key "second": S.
{"hour": 7, "minute": 18, "second": 43}
